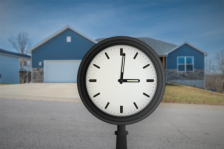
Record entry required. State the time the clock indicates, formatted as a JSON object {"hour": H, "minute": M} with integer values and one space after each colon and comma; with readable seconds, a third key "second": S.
{"hour": 3, "minute": 1}
